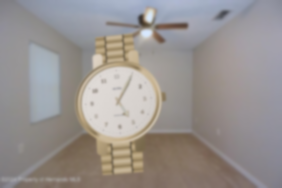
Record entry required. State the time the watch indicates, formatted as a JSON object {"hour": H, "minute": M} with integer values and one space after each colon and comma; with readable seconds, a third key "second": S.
{"hour": 5, "minute": 5}
